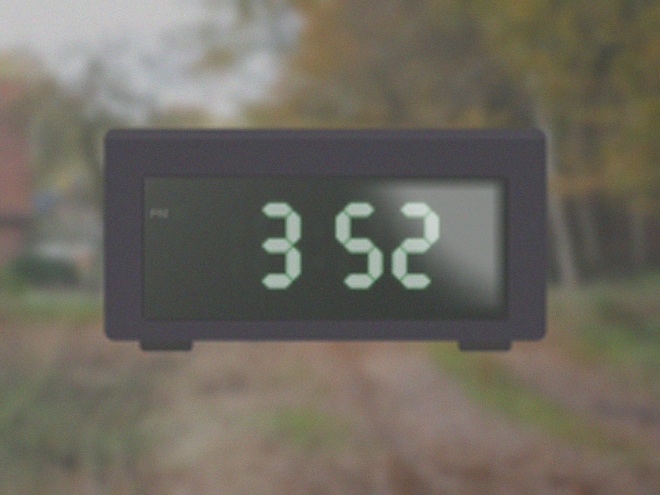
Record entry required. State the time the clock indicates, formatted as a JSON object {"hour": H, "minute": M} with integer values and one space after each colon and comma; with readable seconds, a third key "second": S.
{"hour": 3, "minute": 52}
